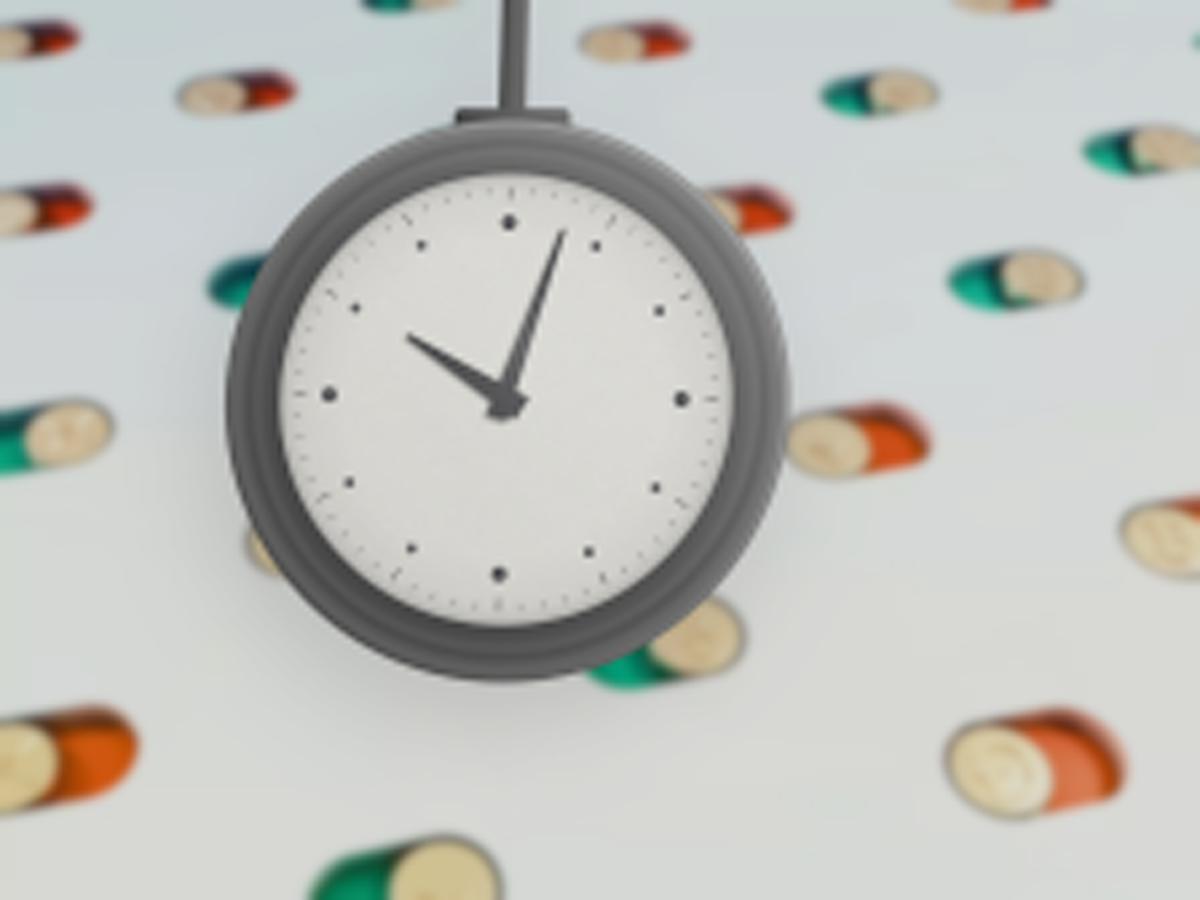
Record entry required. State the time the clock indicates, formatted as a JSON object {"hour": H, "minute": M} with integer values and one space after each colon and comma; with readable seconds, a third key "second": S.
{"hour": 10, "minute": 3}
